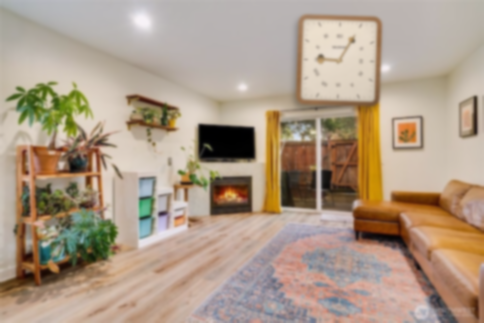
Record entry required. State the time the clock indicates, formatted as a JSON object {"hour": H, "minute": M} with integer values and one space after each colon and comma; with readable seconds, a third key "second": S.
{"hour": 9, "minute": 5}
